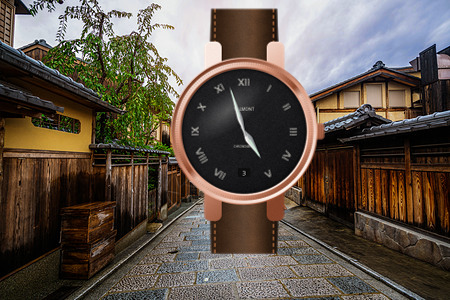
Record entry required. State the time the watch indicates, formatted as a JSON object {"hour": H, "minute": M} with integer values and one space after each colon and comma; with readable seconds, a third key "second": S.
{"hour": 4, "minute": 57}
